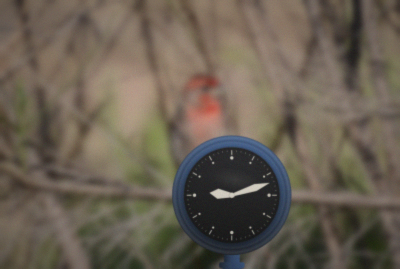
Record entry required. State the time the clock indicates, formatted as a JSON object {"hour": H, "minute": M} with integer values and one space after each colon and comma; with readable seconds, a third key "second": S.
{"hour": 9, "minute": 12}
